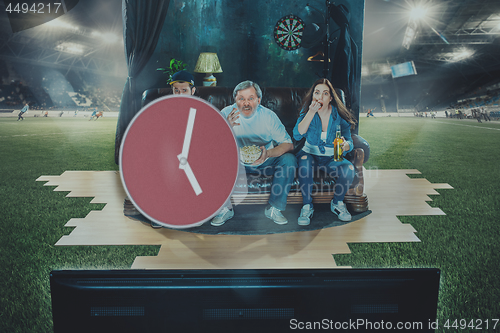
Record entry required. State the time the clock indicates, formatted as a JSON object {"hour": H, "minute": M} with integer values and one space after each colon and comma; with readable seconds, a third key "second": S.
{"hour": 5, "minute": 2}
